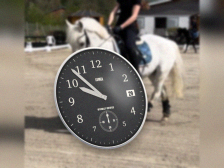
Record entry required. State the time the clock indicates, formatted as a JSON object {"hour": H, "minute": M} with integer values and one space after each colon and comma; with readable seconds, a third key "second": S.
{"hour": 9, "minute": 53}
